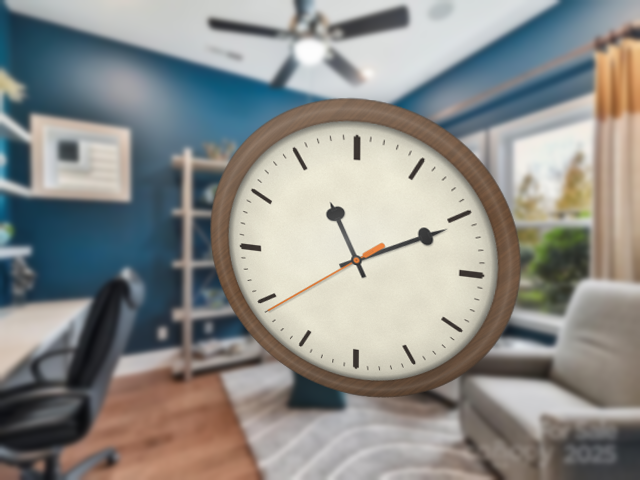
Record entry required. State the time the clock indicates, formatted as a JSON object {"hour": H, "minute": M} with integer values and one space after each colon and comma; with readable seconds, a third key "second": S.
{"hour": 11, "minute": 10, "second": 39}
